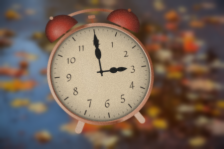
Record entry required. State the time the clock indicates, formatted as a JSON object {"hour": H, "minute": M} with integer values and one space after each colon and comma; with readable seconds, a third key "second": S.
{"hour": 3, "minute": 0}
